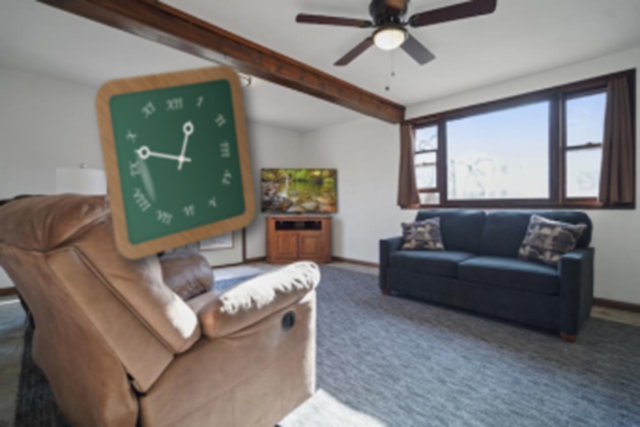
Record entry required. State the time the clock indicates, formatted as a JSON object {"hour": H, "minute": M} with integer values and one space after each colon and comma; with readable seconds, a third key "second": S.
{"hour": 12, "minute": 48}
